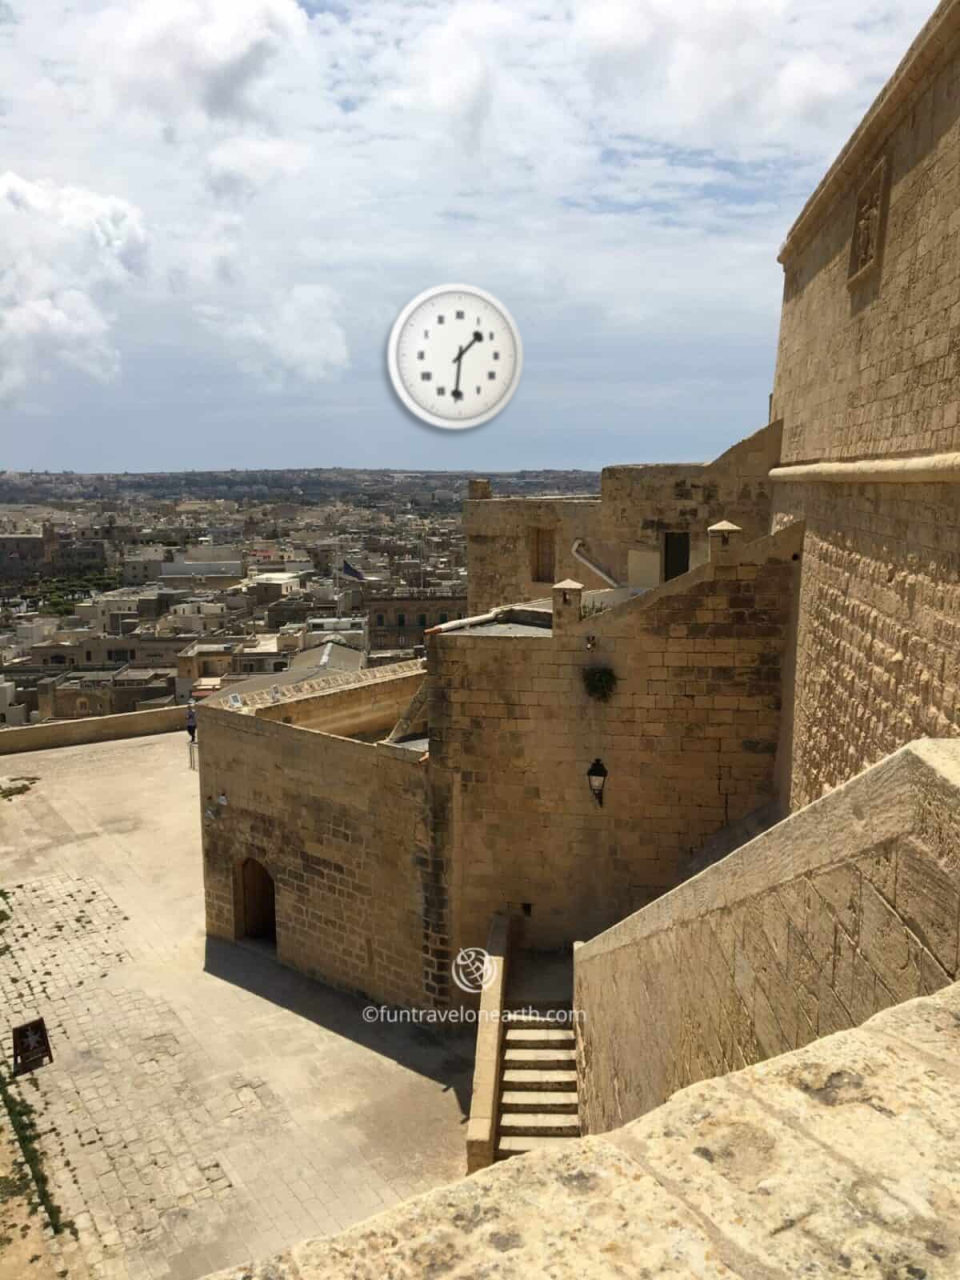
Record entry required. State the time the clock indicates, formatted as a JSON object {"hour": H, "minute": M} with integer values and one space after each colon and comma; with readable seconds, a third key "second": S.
{"hour": 1, "minute": 31}
